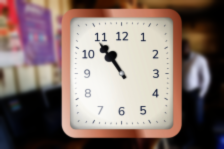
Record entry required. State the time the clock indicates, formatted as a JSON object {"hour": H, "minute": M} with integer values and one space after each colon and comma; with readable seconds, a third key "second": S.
{"hour": 10, "minute": 54}
